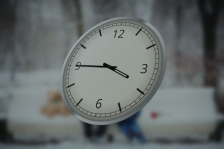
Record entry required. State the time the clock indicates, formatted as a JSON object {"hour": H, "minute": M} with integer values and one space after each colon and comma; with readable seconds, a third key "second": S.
{"hour": 3, "minute": 45}
